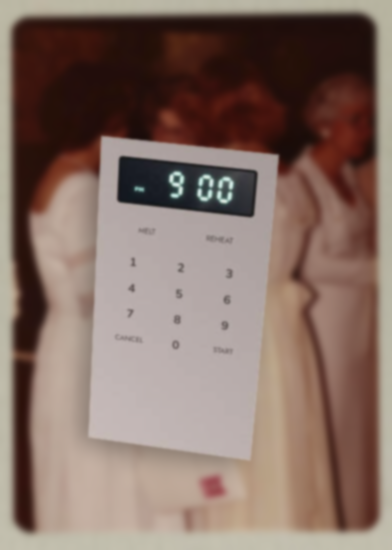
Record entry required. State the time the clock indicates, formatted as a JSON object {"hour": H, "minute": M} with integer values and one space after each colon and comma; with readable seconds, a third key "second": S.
{"hour": 9, "minute": 0}
